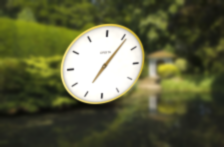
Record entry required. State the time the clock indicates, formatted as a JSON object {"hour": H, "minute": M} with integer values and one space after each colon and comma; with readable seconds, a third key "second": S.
{"hour": 7, "minute": 6}
